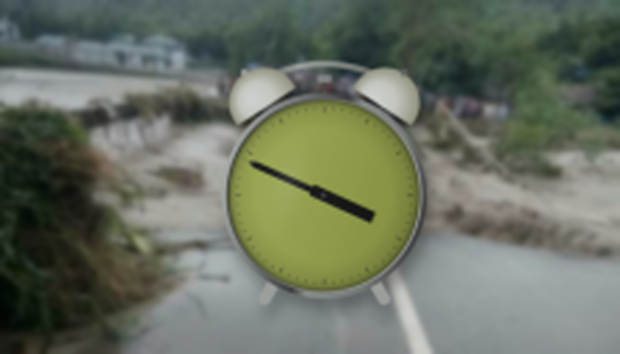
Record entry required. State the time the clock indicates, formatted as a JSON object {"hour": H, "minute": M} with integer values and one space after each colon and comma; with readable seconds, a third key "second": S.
{"hour": 3, "minute": 49}
